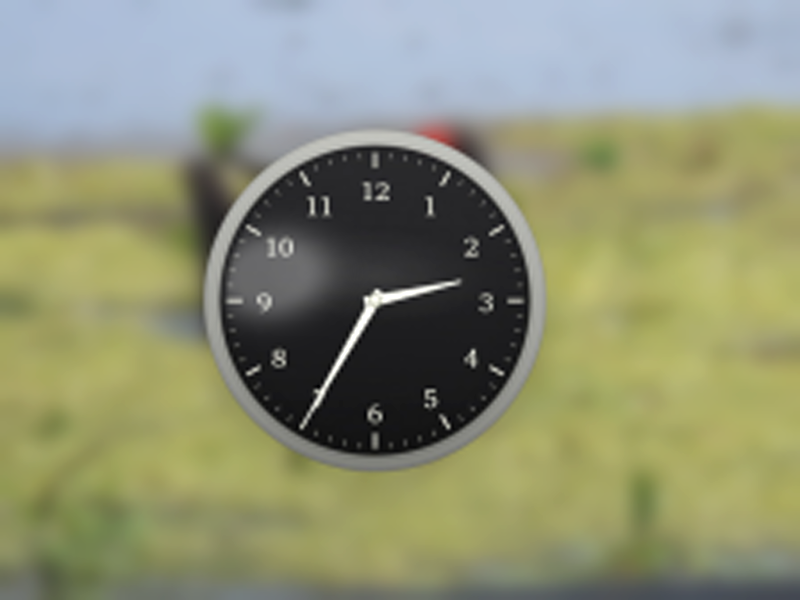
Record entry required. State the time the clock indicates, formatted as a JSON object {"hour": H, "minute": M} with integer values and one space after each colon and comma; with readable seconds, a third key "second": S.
{"hour": 2, "minute": 35}
